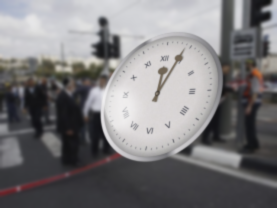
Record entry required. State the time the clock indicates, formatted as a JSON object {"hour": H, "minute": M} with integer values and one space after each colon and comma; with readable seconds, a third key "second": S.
{"hour": 12, "minute": 4}
